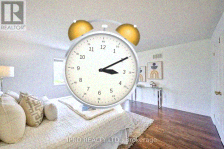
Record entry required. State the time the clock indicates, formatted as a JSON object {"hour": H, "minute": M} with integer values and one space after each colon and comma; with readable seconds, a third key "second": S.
{"hour": 3, "minute": 10}
